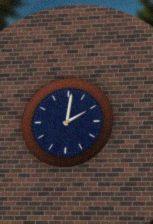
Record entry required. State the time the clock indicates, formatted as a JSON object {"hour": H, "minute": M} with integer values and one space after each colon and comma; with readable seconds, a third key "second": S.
{"hour": 2, "minute": 1}
